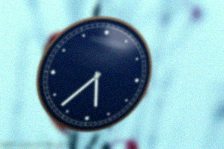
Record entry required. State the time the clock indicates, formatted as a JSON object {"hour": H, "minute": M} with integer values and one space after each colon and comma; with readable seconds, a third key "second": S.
{"hour": 5, "minute": 37}
